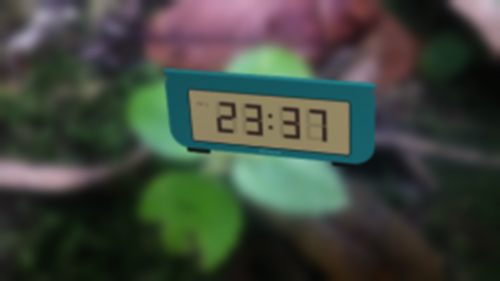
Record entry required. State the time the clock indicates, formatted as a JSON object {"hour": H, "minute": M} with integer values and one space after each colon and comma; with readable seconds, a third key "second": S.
{"hour": 23, "minute": 37}
